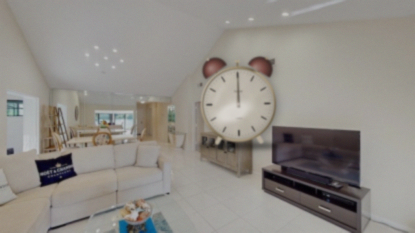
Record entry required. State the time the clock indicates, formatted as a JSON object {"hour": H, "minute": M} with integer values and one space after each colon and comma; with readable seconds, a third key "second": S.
{"hour": 12, "minute": 0}
